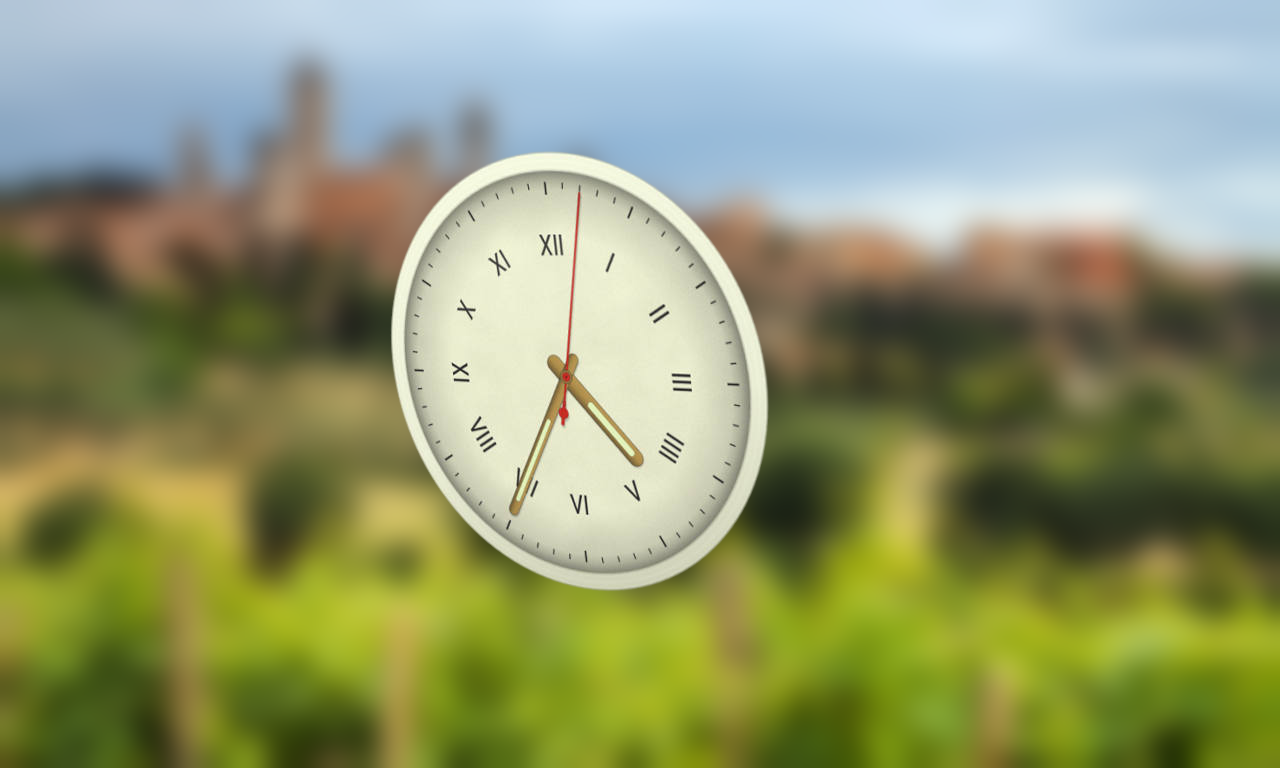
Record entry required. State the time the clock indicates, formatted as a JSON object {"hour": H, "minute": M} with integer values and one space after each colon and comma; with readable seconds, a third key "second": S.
{"hour": 4, "minute": 35, "second": 2}
